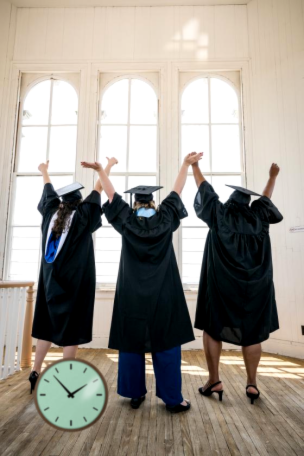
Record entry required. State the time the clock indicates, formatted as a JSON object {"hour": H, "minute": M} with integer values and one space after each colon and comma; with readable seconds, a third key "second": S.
{"hour": 1, "minute": 53}
